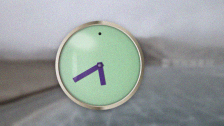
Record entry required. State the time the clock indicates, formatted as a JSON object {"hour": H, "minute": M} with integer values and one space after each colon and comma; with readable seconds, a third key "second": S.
{"hour": 5, "minute": 40}
